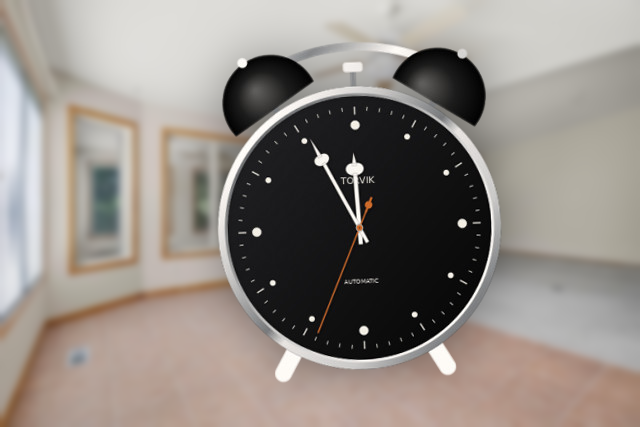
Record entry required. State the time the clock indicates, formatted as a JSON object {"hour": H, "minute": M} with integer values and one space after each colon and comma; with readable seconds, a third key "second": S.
{"hour": 11, "minute": 55, "second": 34}
